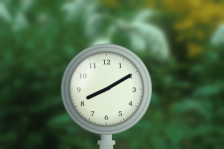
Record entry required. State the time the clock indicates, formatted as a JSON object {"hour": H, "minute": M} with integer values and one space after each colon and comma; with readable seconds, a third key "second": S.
{"hour": 8, "minute": 10}
